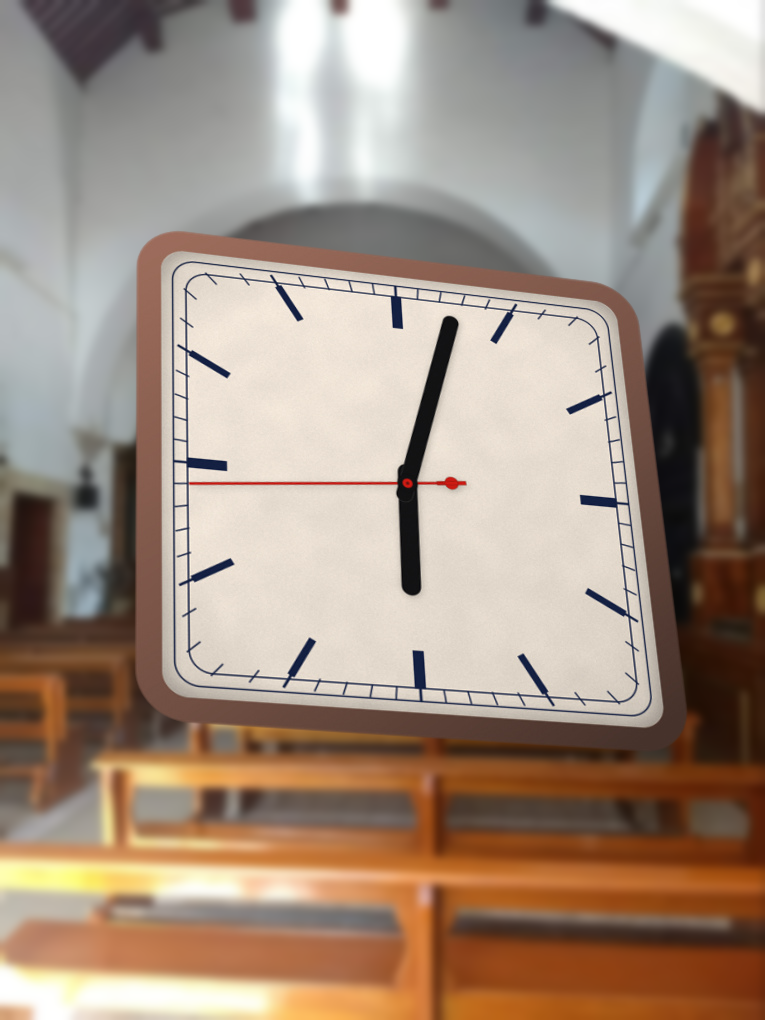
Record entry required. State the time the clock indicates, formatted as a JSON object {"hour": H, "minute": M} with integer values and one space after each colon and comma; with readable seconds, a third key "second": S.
{"hour": 6, "minute": 2, "second": 44}
